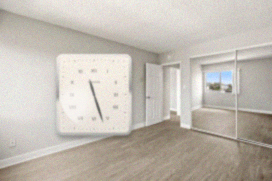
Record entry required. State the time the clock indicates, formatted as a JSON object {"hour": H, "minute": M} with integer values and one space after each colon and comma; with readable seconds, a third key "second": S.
{"hour": 11, "minute": 27}
